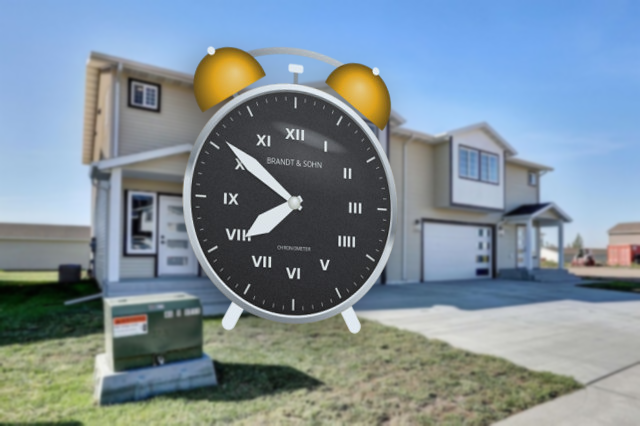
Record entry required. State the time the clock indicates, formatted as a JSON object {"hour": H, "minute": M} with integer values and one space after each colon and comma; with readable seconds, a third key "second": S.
{"hour": 7, "minute": 51}
